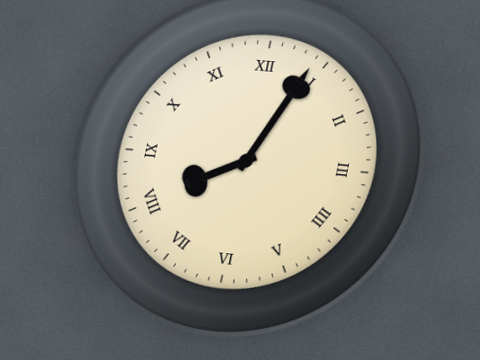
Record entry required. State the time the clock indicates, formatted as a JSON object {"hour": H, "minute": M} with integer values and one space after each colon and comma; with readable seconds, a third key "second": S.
{"hour": 8, "minute": 4}
